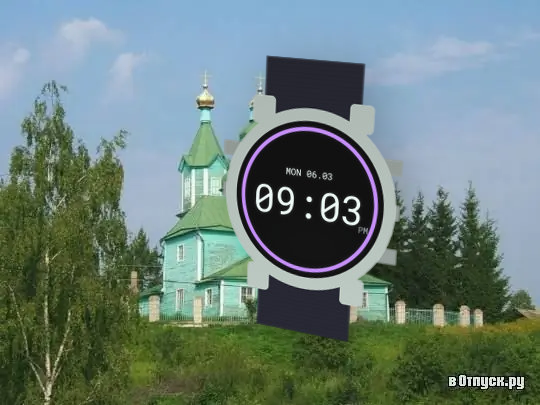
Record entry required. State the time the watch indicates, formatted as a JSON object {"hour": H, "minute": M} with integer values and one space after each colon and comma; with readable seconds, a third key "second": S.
{"hour": 9, "minute": 3}
